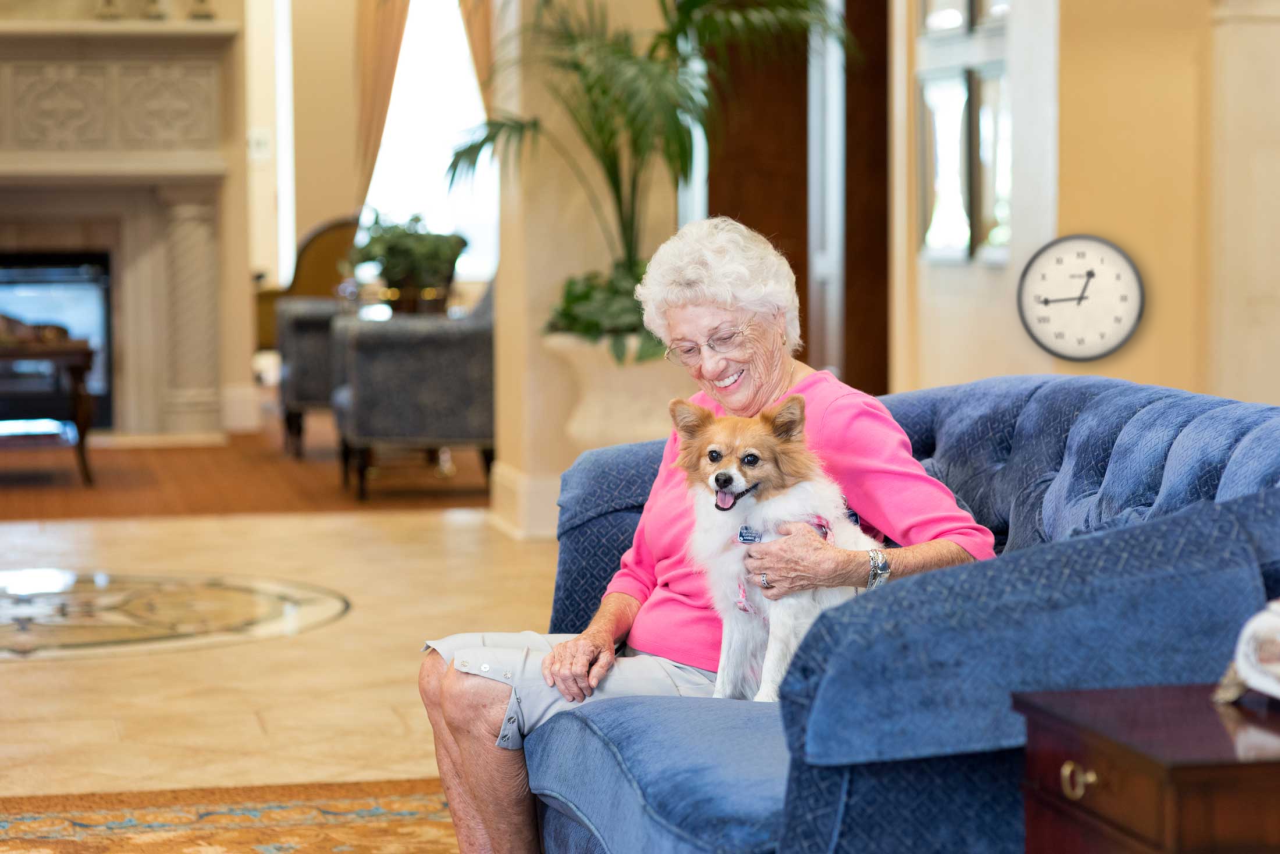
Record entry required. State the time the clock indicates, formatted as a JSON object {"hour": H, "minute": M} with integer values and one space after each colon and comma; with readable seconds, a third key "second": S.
{"hour": 12, "minute": 44}
